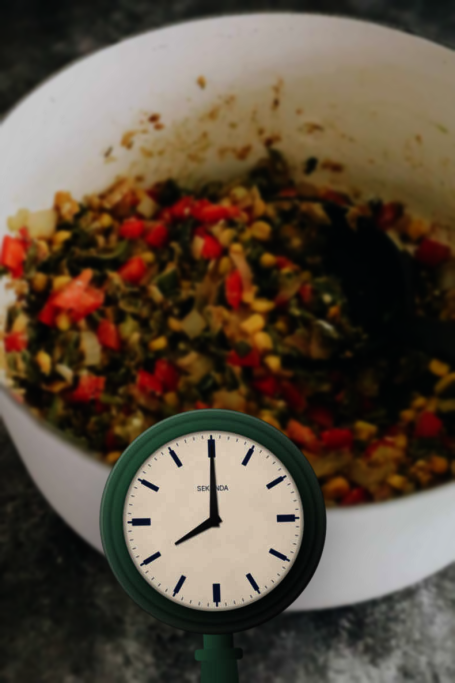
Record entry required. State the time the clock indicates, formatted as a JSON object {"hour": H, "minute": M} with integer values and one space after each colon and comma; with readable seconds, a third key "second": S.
{"hour": 8, "minute": 0}
